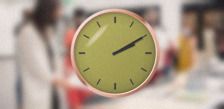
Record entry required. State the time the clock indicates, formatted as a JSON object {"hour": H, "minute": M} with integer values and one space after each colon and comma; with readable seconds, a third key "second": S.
{"hour": 2, "minute": 10}
